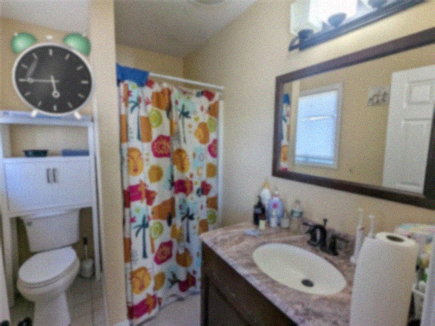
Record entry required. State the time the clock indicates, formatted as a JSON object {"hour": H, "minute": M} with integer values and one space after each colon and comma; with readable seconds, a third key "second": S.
{"hour": 5, "minute": 45}
